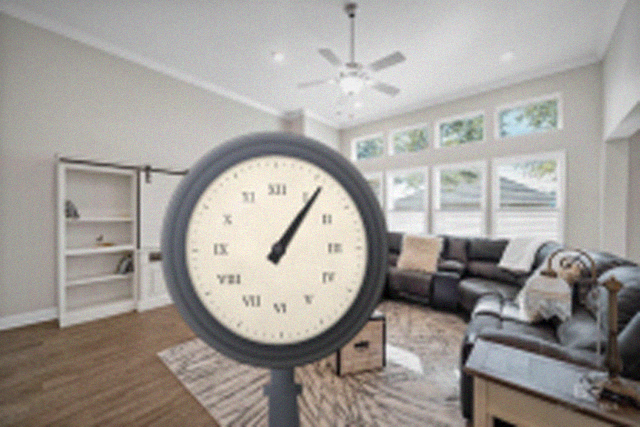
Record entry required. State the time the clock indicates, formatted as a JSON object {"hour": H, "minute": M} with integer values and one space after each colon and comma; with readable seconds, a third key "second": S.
{"hour": 1, "minute": 6}
